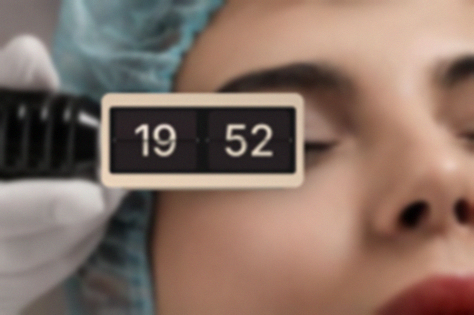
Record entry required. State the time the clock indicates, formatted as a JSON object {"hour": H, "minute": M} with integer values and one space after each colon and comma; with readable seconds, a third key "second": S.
{"hour": 19, "minute": 52}
